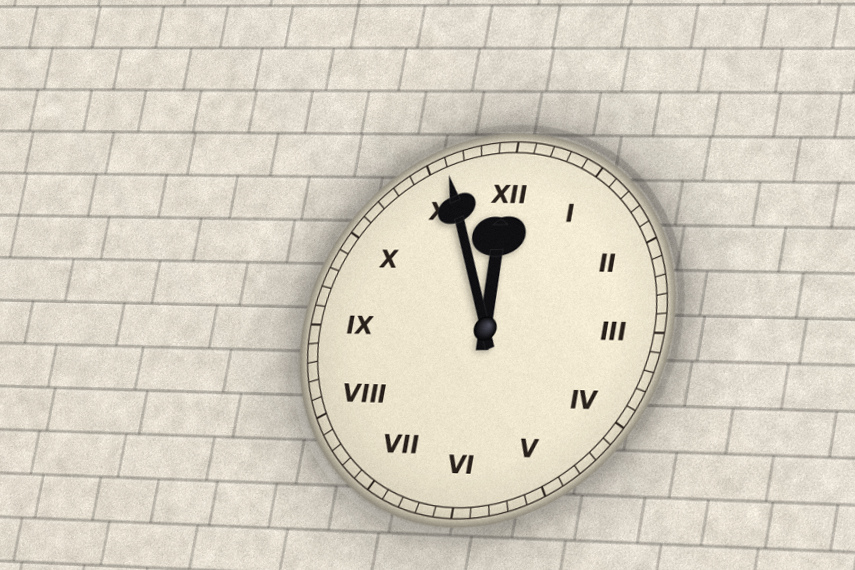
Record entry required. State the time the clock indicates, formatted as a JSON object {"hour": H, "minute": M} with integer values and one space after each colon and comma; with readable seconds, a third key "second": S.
{"hour": 11, "minute": 56}
